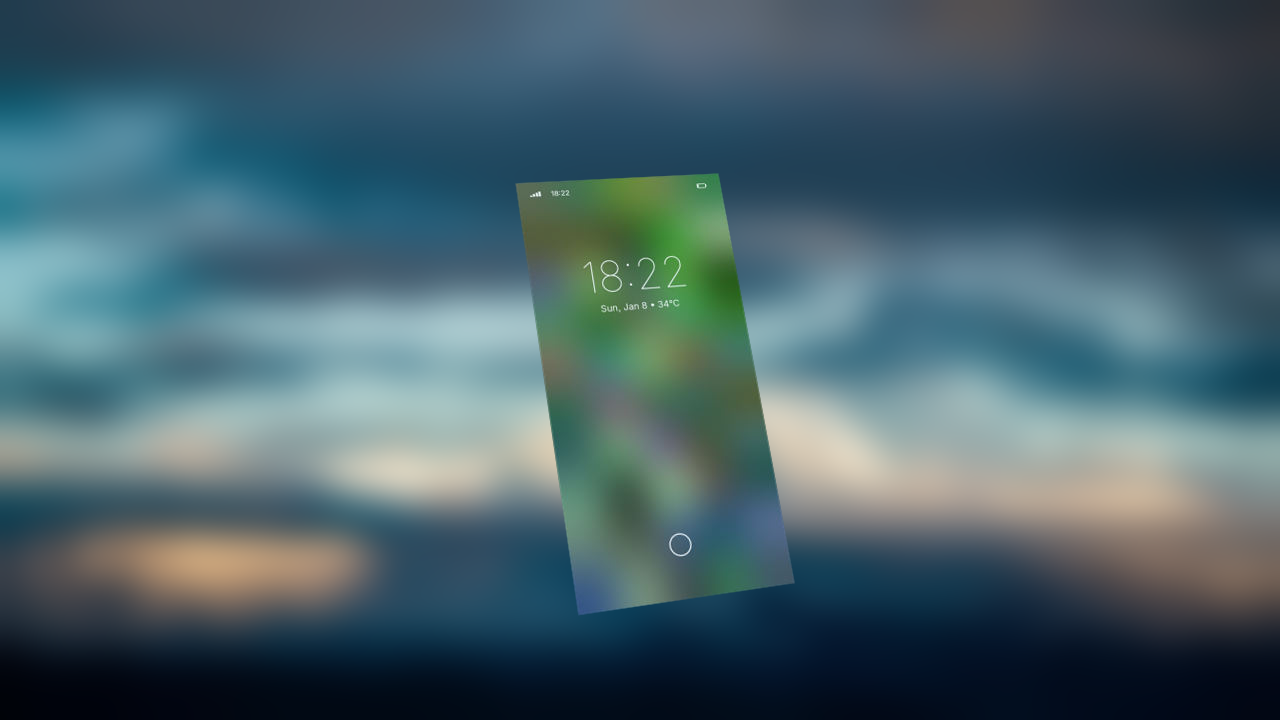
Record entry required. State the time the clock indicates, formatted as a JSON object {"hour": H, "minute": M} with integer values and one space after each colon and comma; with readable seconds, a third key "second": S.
{"hour": 18, "minute": 22}
